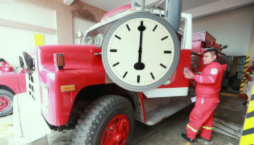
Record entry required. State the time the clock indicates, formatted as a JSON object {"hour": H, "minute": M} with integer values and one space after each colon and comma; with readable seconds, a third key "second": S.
{"hour": 6, "minute": 0}
